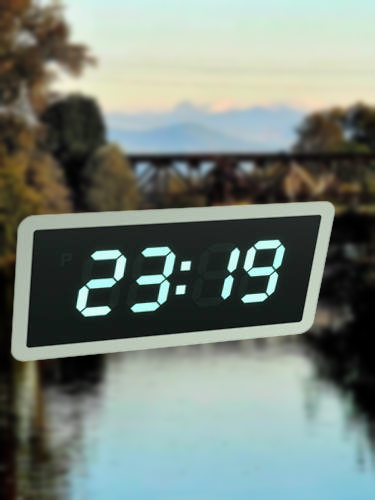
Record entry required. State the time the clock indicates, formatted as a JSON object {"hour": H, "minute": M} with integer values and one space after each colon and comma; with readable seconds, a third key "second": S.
{"hour": 23, "minute": 19}
